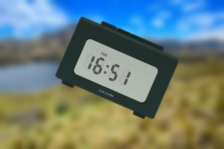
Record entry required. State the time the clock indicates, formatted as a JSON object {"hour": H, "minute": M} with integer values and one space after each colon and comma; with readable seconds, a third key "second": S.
{"hour": 16, "minute": 51}
